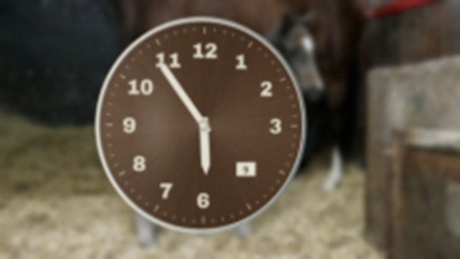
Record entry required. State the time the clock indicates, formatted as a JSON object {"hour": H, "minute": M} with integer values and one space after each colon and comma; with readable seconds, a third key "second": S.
{"hour": 5, "minute": 54}
